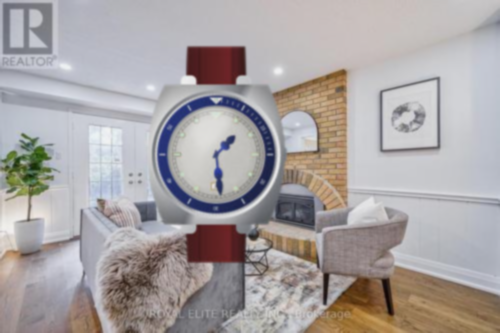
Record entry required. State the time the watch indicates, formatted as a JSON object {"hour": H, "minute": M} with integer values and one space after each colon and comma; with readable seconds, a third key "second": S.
{"hour": 1, "minute": 29}
